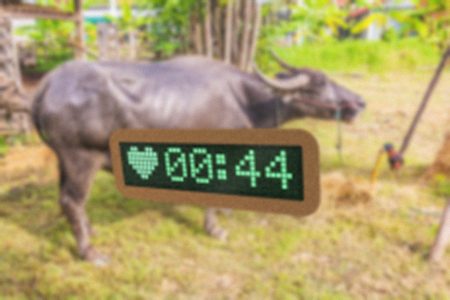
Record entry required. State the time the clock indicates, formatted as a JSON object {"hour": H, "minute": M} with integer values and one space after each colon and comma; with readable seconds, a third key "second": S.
{"hour": 0, "minute": 44}
